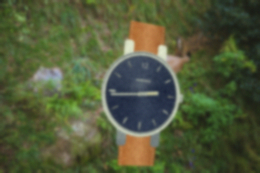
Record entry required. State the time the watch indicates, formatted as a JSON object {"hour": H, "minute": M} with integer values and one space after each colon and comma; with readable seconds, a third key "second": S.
{"hour": 2, "minute": 44}
